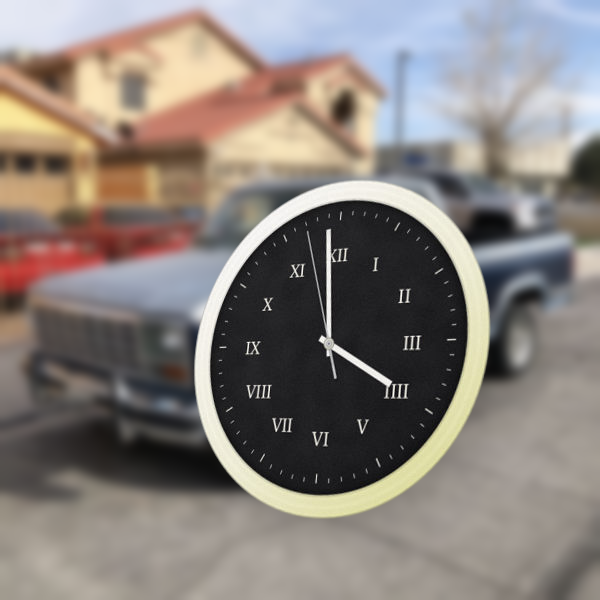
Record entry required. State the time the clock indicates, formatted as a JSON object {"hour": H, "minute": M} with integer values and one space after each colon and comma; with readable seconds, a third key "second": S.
{"hour": 3, "minute": 58, "second": 57}
